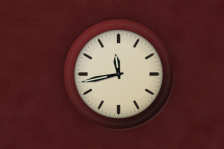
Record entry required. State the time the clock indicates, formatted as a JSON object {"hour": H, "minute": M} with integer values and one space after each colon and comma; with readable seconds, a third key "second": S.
{"hour": 11, "minute": 43}
